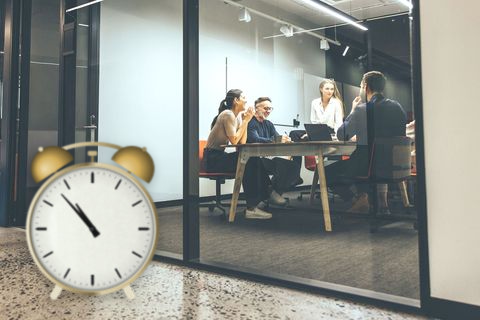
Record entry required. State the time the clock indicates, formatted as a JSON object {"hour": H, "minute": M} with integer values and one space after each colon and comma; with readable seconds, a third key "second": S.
{"hour": 10, "minute": 53}
